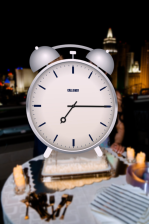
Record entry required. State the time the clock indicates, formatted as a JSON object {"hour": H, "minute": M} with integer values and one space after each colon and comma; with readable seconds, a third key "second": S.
{"hour": 7, "minute": 15}
